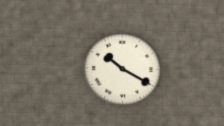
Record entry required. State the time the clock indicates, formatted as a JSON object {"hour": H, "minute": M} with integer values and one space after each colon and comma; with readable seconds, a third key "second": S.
{"hour": 10, "minute": 20}
